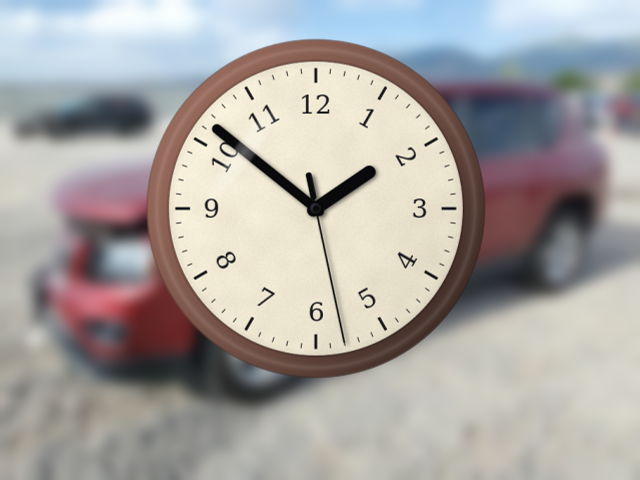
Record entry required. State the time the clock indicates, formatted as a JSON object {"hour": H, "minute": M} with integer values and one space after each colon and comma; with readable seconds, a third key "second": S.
{"hour": 1, "minute": 51, "second": 28}
